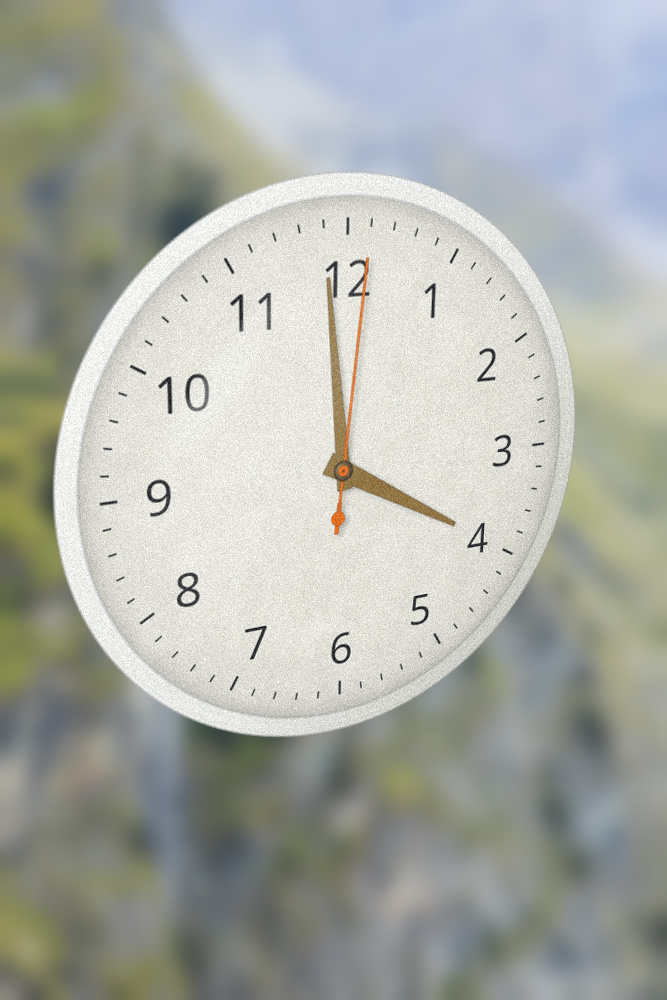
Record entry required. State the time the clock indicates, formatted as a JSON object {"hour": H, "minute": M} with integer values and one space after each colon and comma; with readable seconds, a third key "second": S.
{"hour": 3, "minute": 59, "second": 1}
